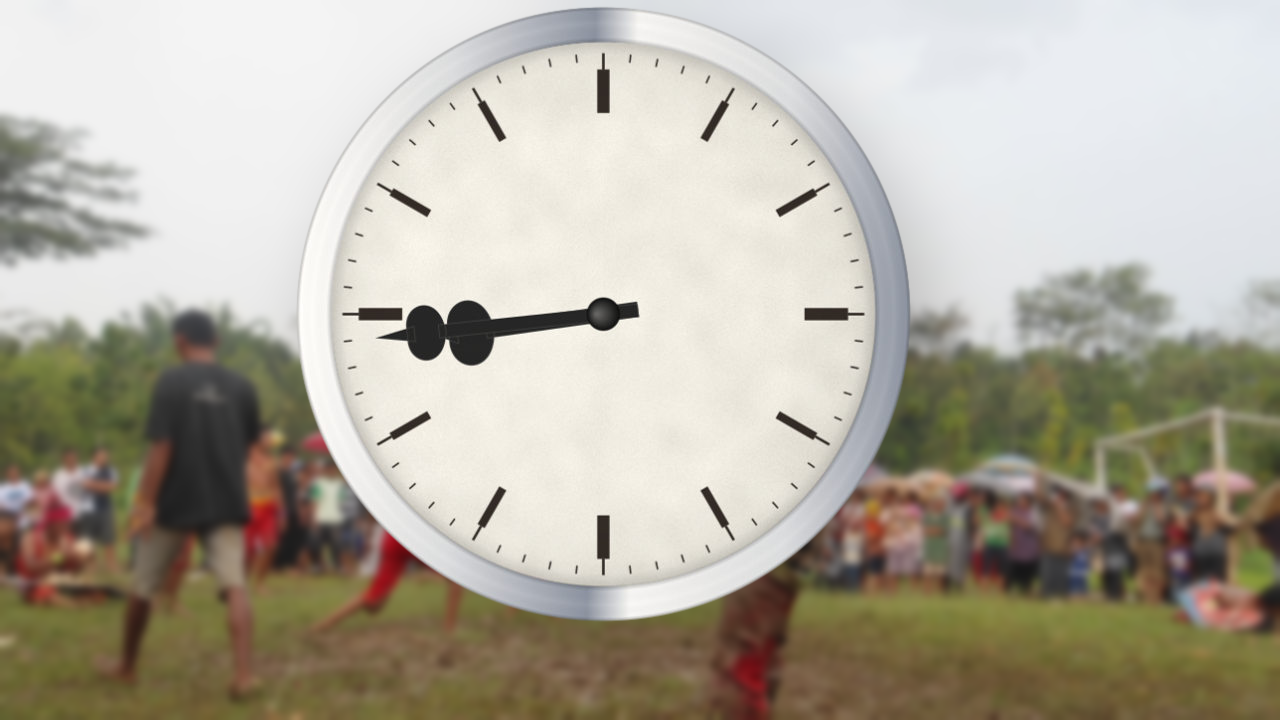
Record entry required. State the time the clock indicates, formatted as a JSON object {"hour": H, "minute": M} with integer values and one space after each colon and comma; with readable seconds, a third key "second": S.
{"hour": 8, "minute": 44}
